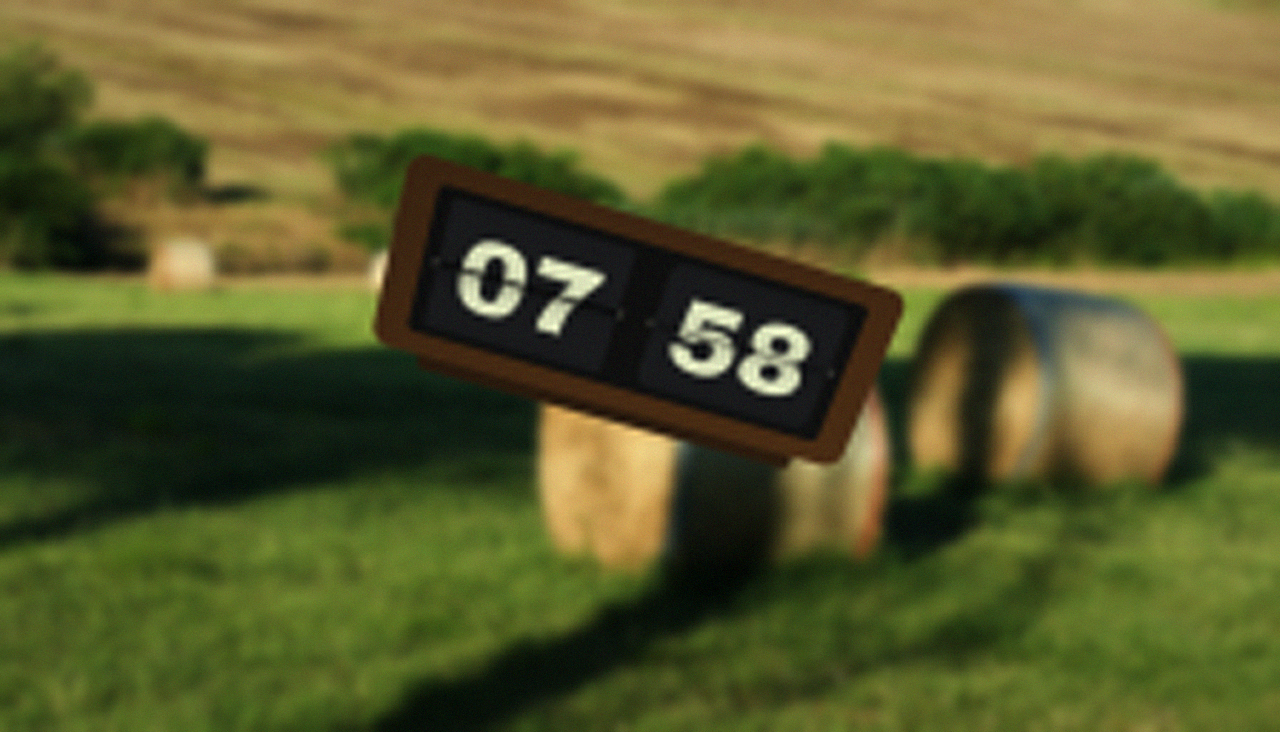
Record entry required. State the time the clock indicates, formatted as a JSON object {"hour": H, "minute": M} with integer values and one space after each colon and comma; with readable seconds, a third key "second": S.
{"hour": 7, "minute": 58}
